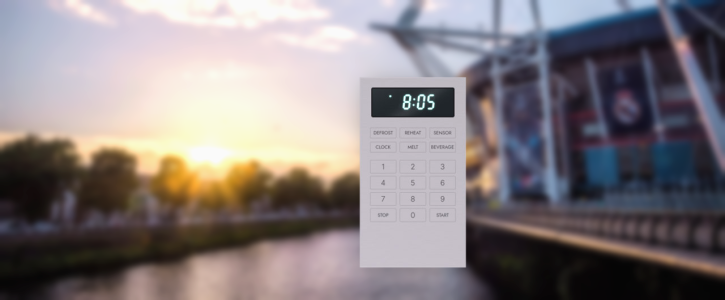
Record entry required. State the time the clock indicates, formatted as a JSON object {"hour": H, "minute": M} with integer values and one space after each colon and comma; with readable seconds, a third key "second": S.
{"hour": 8, "minute": 5}
